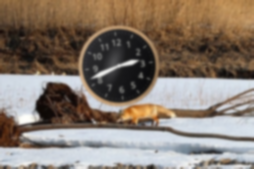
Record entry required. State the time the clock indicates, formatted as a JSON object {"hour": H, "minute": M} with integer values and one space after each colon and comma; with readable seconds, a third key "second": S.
{"hour": 2, "minute": 42}
